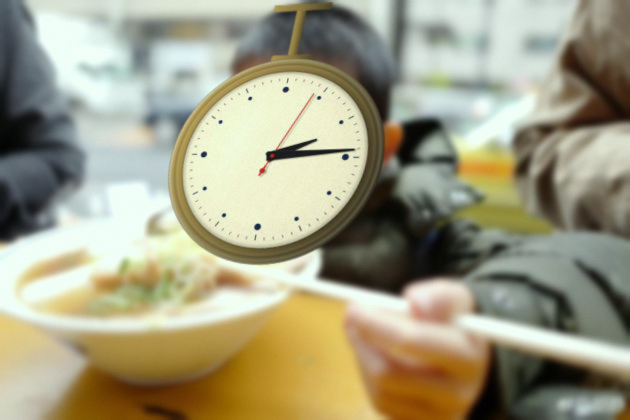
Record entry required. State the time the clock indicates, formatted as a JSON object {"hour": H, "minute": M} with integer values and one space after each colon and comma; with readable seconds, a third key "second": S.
{"hour": 2, "minute": 14, "second": 4}
